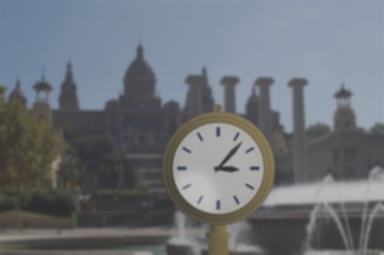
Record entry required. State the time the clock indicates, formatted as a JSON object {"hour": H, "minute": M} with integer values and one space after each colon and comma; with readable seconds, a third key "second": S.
{"hour": 3, "minute": 7}
